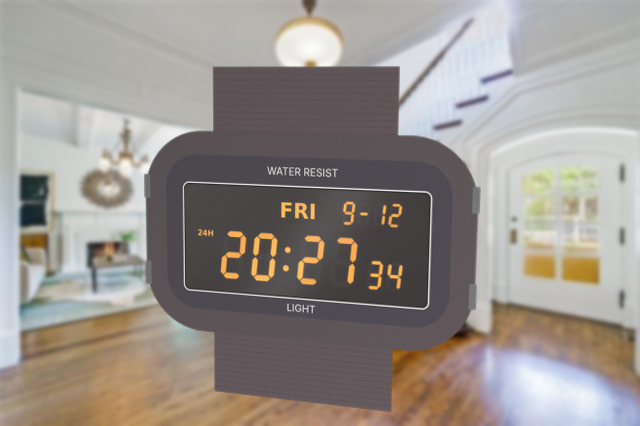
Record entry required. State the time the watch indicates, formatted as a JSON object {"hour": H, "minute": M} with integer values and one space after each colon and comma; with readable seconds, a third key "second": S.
{"hour": 20, "minute": 27, "second": 34}
